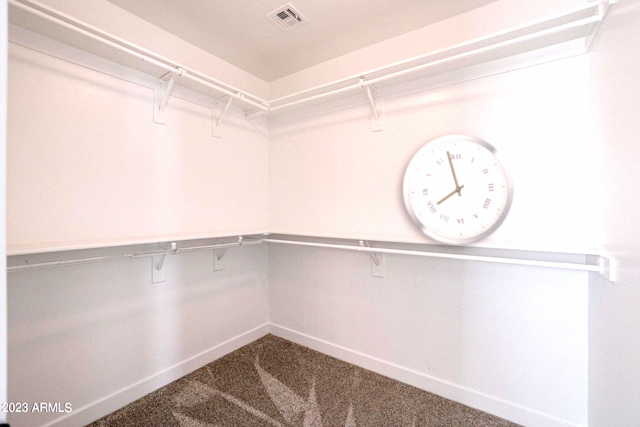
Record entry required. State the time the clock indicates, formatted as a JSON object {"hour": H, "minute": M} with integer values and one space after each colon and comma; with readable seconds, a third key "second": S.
{"hour": 7, "minute": 58}
